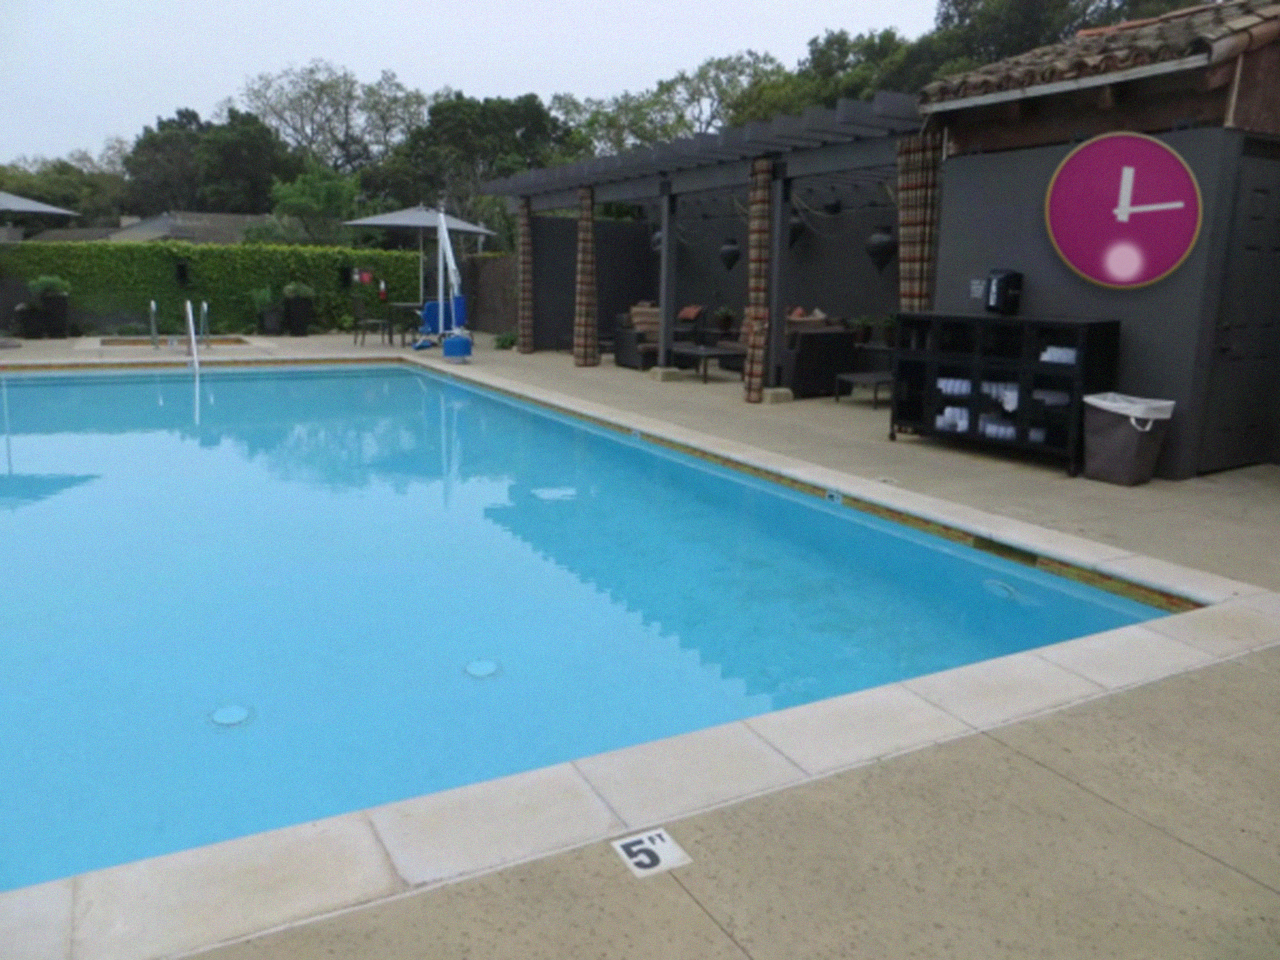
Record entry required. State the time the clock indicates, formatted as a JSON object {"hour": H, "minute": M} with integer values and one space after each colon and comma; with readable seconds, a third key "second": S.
{"hour": 12, "minute": 14}
